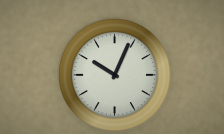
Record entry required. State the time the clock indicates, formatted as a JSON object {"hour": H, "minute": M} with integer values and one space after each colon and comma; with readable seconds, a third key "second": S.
{"hour": 10, "minute": 4}
